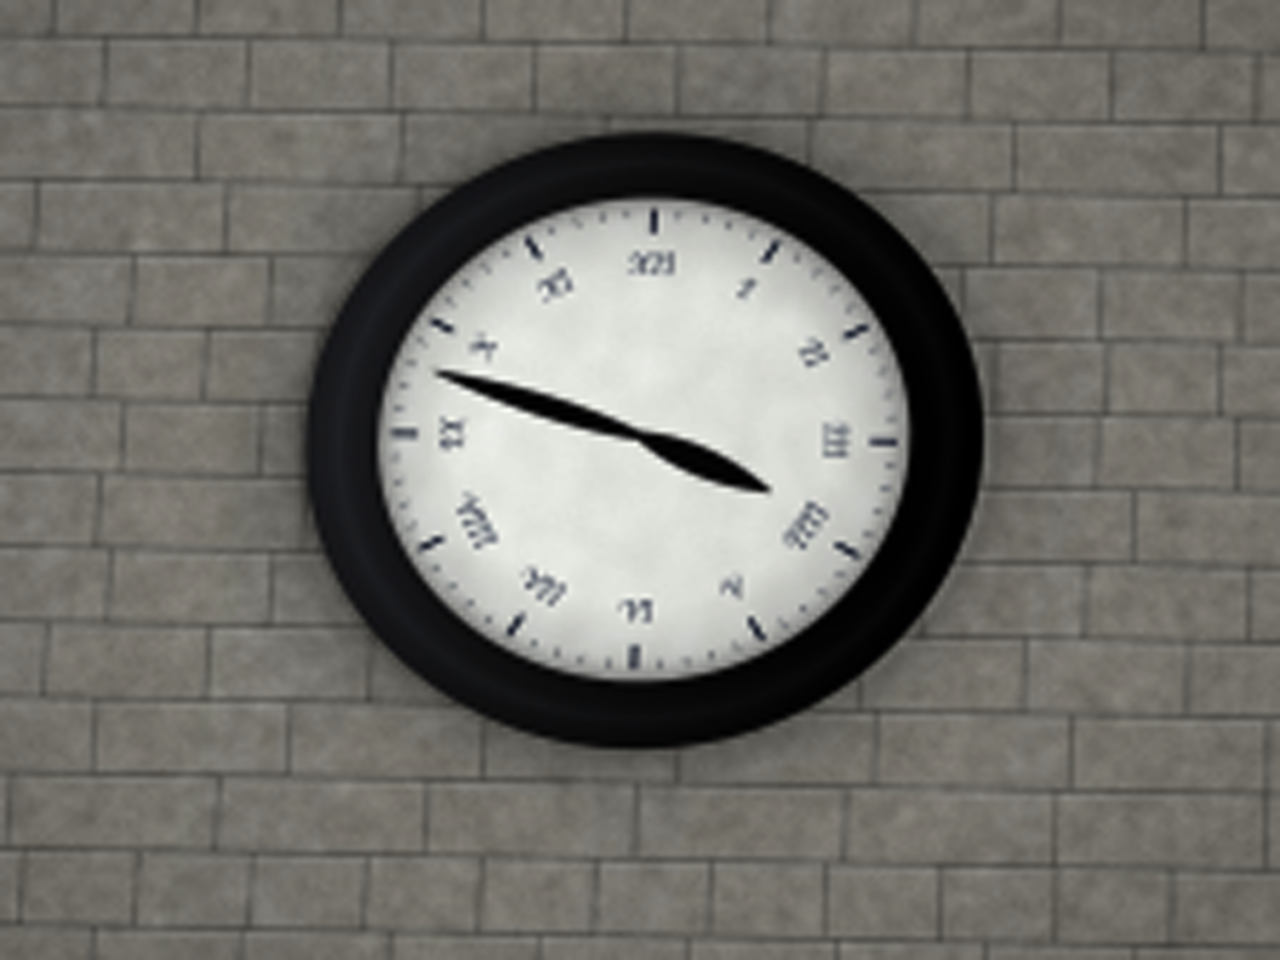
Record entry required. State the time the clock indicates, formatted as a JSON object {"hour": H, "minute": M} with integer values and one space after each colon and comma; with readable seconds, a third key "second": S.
{"hour": 3, "minute": 48}
